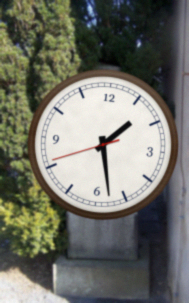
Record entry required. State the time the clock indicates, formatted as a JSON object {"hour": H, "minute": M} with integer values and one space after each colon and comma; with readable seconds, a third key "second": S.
{"hour": 1, "minute": 27, "second": 41}
